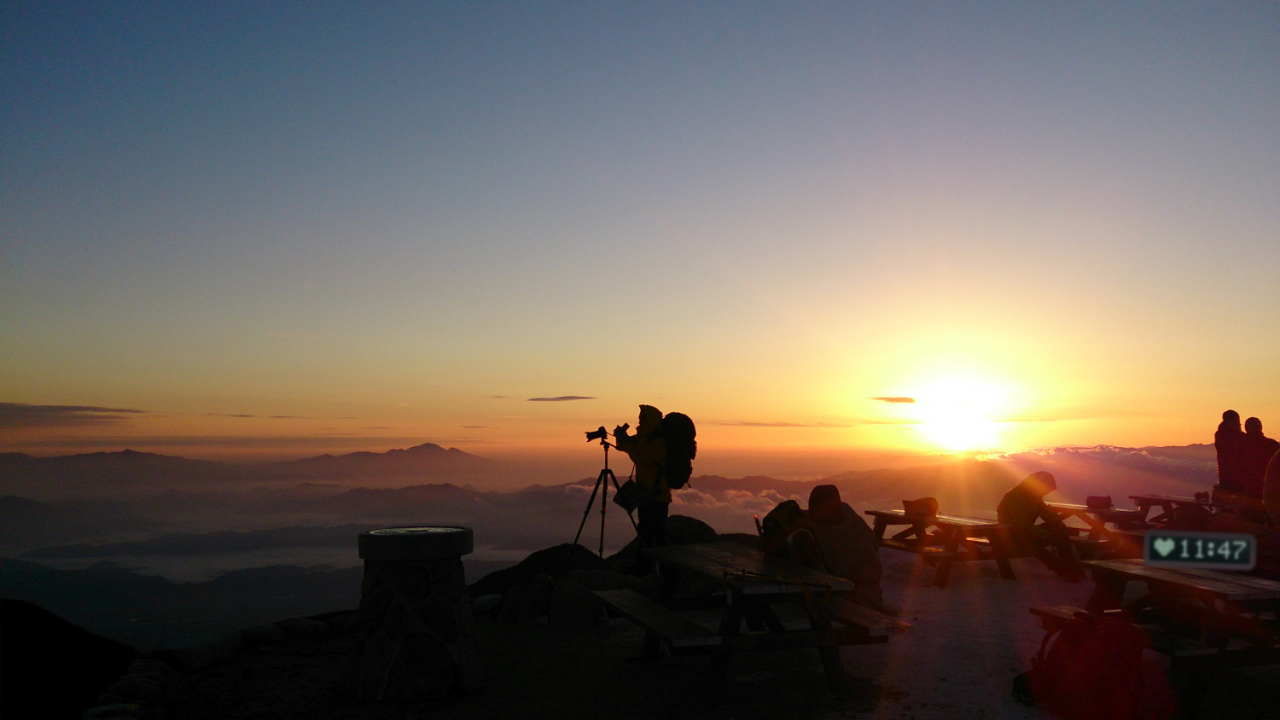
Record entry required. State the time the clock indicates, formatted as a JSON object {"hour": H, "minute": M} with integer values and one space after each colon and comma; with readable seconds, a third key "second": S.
{"hour": 11, "minute": 47}
